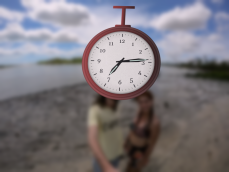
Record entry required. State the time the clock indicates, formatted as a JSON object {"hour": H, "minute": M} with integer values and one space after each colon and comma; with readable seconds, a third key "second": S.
{"hour": 7, "minute": 14}
